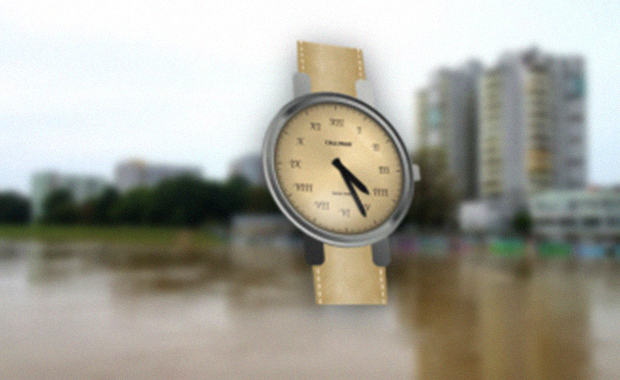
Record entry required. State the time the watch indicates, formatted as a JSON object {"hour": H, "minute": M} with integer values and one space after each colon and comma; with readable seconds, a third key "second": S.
{"hour": 4, "minute": 26}
